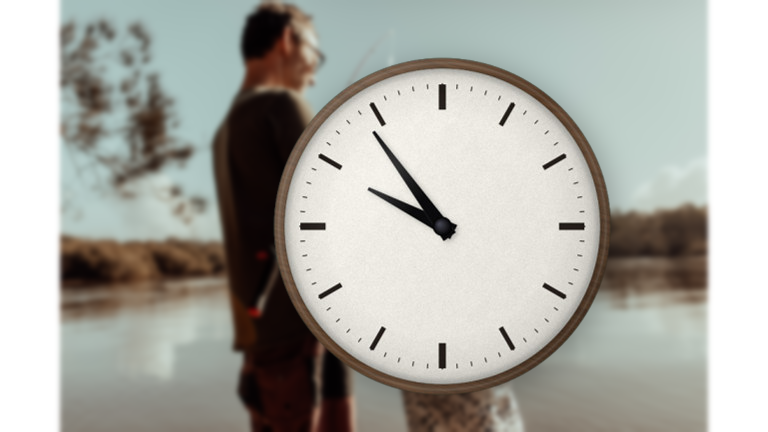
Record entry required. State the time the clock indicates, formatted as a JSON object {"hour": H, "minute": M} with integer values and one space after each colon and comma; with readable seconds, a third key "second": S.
{"hour": 9, "minute": 54}
